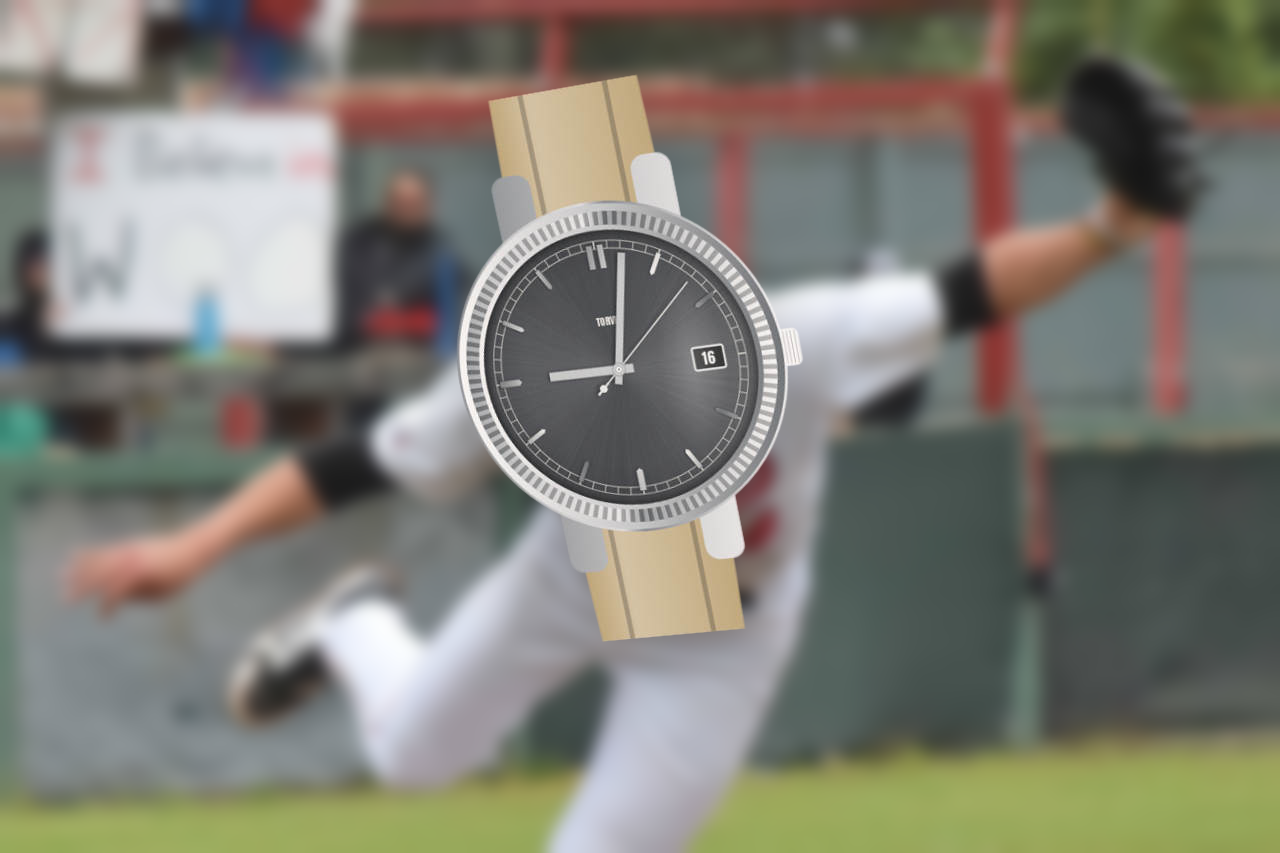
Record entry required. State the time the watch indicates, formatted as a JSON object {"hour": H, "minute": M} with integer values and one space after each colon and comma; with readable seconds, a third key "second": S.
{"hour": 9, "minute": 2, "second": 8}
